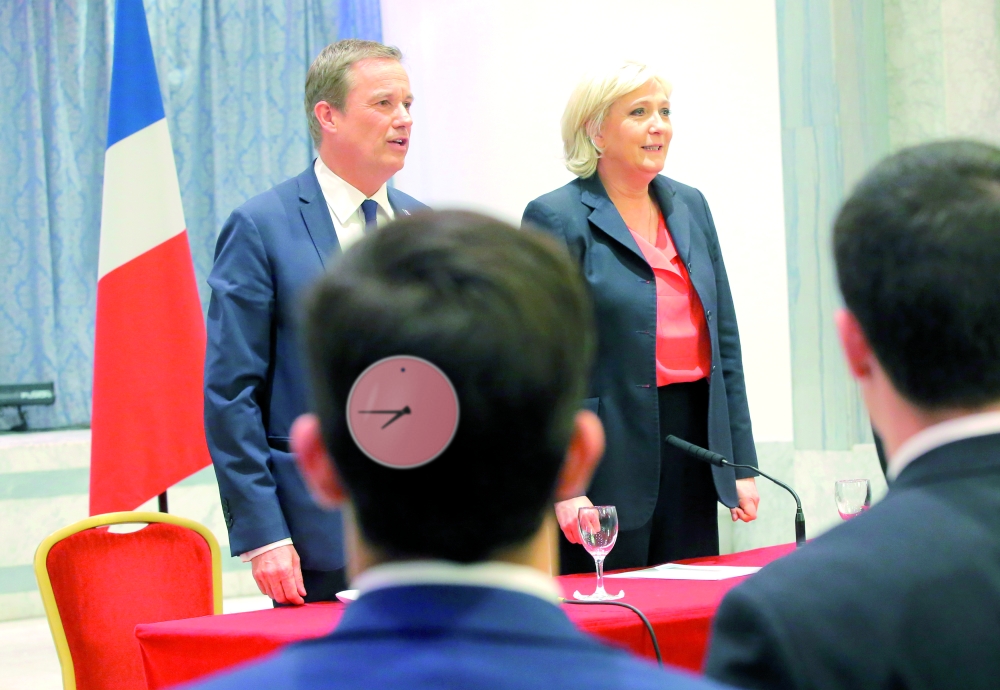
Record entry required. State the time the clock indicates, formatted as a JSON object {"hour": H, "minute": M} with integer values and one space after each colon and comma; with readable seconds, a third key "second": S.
{"hour": 7, "minute": 45}
